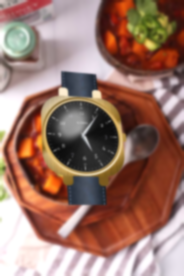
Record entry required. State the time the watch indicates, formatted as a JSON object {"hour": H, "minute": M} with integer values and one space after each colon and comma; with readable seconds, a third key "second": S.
{"hour": 5, "minute": 6}
